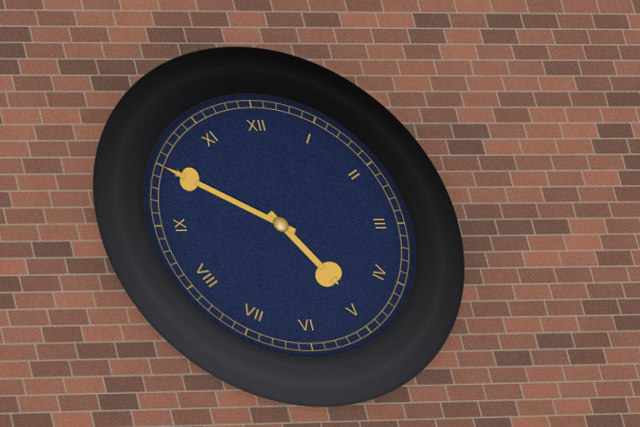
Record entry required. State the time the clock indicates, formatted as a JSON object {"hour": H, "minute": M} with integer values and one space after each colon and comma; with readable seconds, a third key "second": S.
{"hour": 4, "minute": 50}
